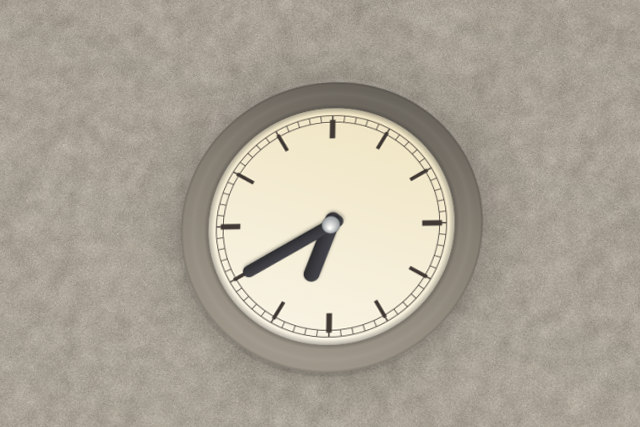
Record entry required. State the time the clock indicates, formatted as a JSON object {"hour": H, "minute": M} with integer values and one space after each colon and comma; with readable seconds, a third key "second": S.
{"hour": 6, "minute": 40}
